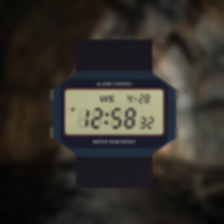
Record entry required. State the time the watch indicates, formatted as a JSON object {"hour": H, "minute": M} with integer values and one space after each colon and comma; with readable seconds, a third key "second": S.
{"hour": 12, "minute": 58, "second": 32}
